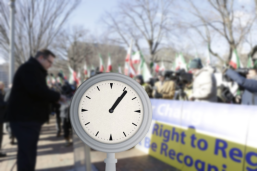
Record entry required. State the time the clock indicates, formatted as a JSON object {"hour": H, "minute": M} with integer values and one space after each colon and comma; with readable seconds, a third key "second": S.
{"hour": 1, "minute": 6}
